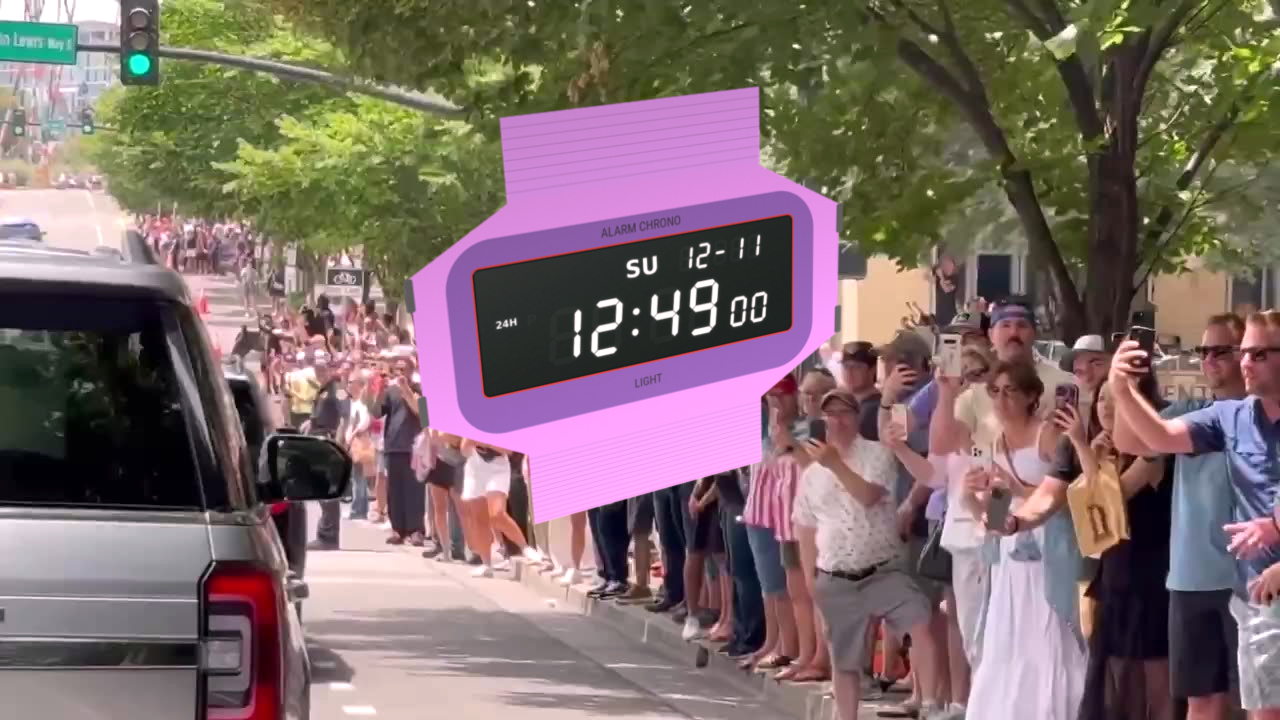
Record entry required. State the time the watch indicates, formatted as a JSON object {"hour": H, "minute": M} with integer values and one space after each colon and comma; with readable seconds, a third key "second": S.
{"hour": 12, "minute": 49, "second": 0}
